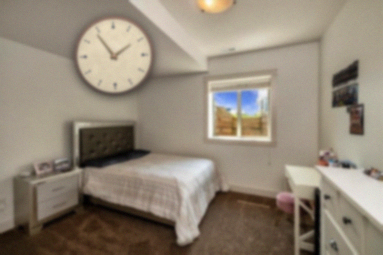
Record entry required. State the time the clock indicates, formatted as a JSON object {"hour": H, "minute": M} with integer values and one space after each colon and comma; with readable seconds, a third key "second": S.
{"hour": 1, "minute": 54}
